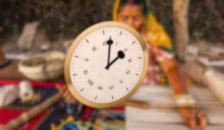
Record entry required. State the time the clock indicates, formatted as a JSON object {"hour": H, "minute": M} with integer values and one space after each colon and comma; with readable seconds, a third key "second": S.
{"hour": 2, "minute": 2}
